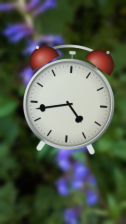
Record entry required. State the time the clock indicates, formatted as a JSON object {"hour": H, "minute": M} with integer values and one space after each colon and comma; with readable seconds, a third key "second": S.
{"hour": 4, "minute": 43}
